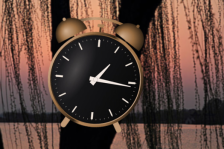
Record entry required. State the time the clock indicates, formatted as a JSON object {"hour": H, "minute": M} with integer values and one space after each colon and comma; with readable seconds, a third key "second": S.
{"hour": 1, "minute": 16}
